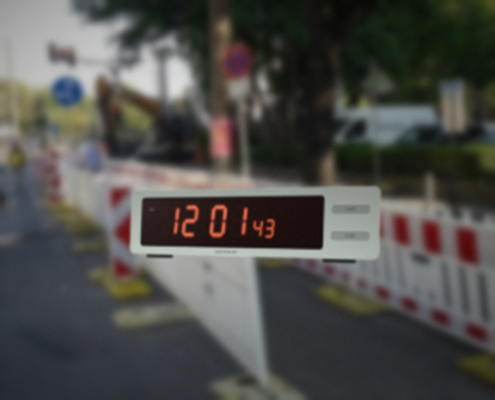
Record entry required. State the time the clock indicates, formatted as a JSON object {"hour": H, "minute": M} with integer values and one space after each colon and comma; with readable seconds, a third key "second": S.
{"hour": 12, "minute": 1, "second": 43}
